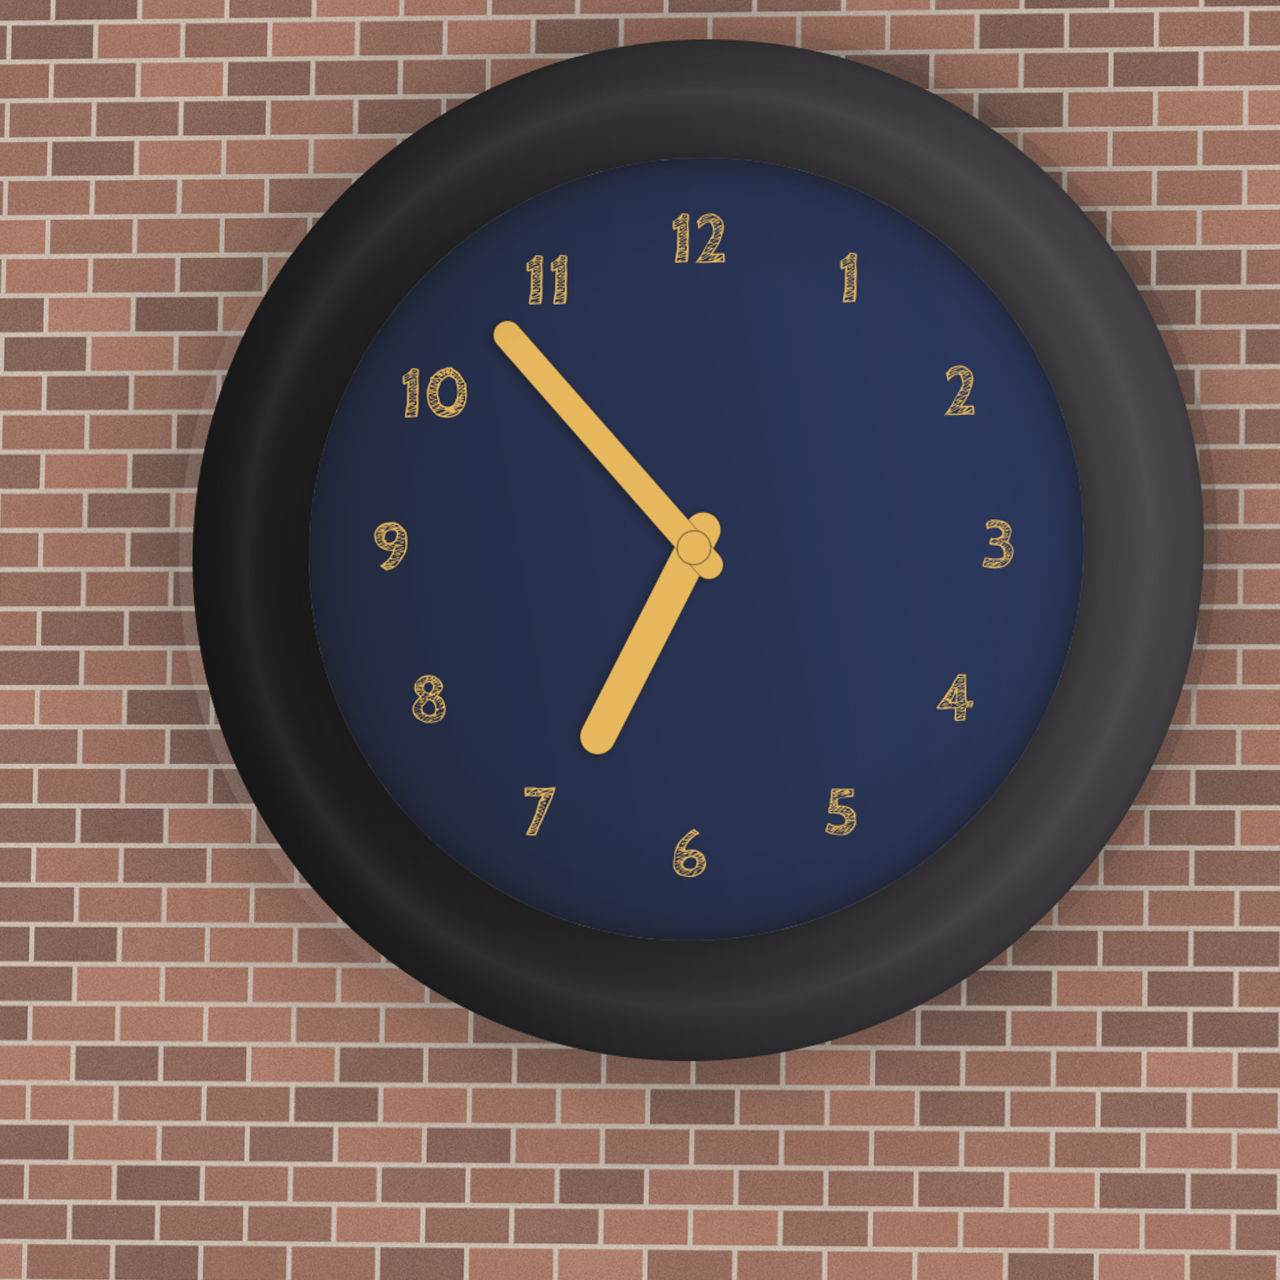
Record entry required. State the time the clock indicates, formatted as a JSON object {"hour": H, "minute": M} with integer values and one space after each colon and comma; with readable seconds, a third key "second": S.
{"hour": 6, "minute": 53}
